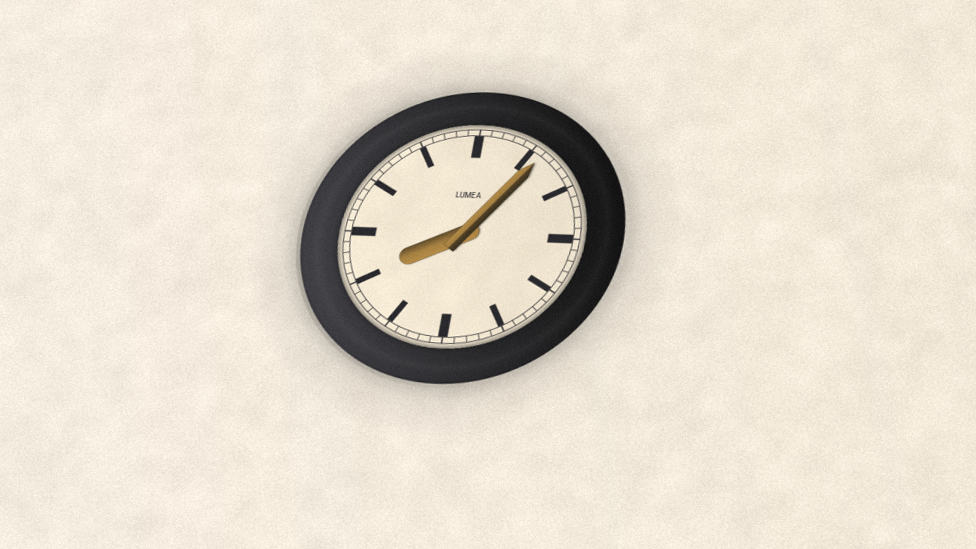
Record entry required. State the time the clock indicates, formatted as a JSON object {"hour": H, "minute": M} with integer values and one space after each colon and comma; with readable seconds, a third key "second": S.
{"hour": 8, "minute": 6}
